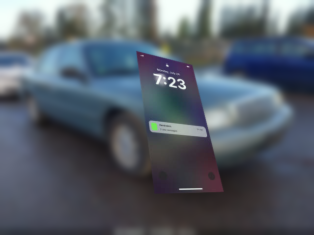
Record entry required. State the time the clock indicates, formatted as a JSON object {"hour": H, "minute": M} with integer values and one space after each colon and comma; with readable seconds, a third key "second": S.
{"hour": 7, "minute": 23}
